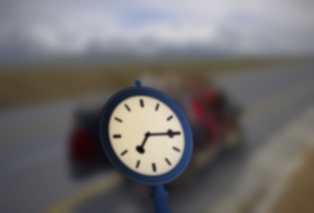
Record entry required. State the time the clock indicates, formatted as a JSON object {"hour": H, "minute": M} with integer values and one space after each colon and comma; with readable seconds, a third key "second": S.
{"hour": 7, "minute": 15}
